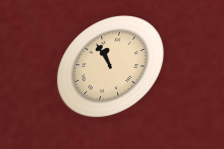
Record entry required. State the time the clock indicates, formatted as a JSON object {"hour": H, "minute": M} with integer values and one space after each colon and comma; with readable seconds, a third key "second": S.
{"hour": 10, "minute": 53}
